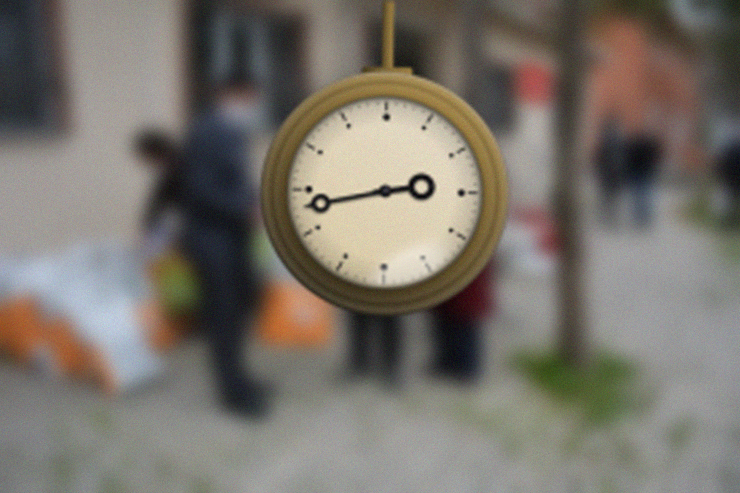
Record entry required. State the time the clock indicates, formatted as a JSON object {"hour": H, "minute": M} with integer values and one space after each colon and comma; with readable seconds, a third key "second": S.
{"hour": 2, "minute": 43}
